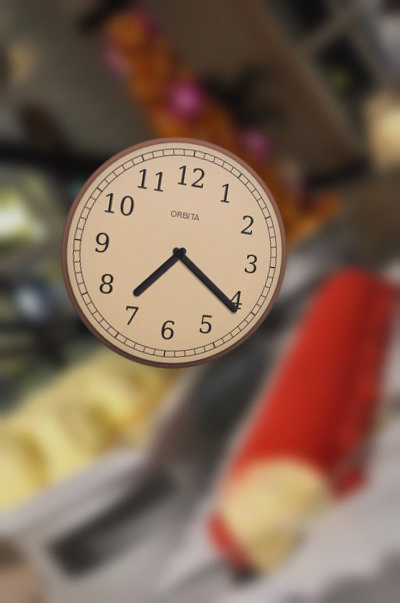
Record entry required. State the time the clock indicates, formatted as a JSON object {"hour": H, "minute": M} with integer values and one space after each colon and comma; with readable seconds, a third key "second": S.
{"hour": 7, "minute": 21}
